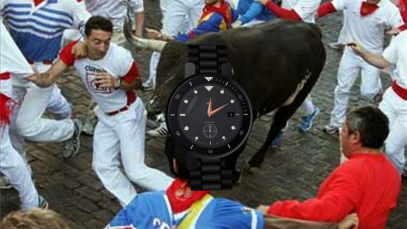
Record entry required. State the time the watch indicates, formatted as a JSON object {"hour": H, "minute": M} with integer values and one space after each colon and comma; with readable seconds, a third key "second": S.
{"hour": 12, "minute": 10}
